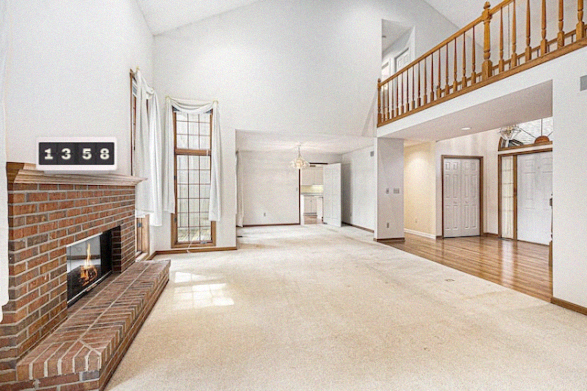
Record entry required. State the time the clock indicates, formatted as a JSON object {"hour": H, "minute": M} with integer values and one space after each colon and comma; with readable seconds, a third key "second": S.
{"hour": 13, "minute": 58}
